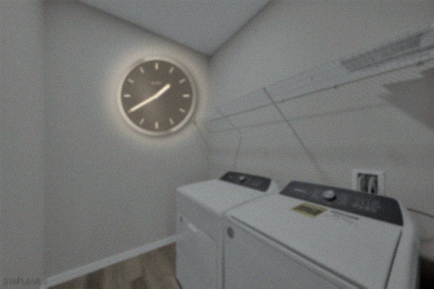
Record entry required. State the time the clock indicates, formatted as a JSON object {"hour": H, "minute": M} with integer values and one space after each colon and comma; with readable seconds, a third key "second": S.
{"hour": 1, "minute": 40}
